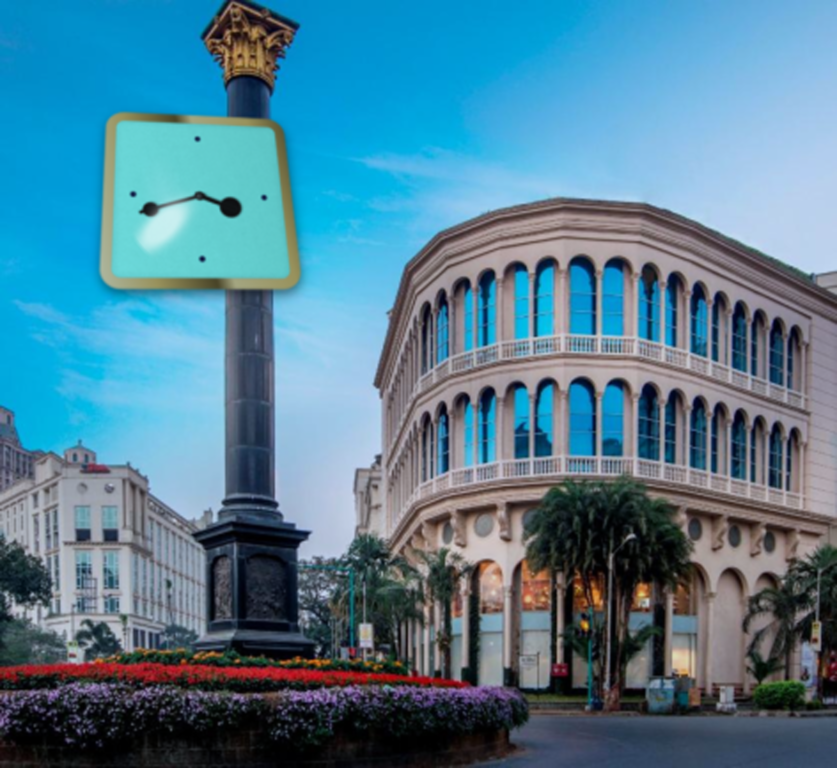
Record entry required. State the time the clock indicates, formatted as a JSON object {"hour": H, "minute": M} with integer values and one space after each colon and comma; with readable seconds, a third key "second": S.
{"hour": 3, "minute": 42}
